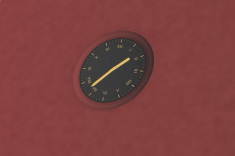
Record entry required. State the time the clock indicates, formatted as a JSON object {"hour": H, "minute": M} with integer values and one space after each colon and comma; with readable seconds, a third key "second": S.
{"hour": 1, "minute": 37}
